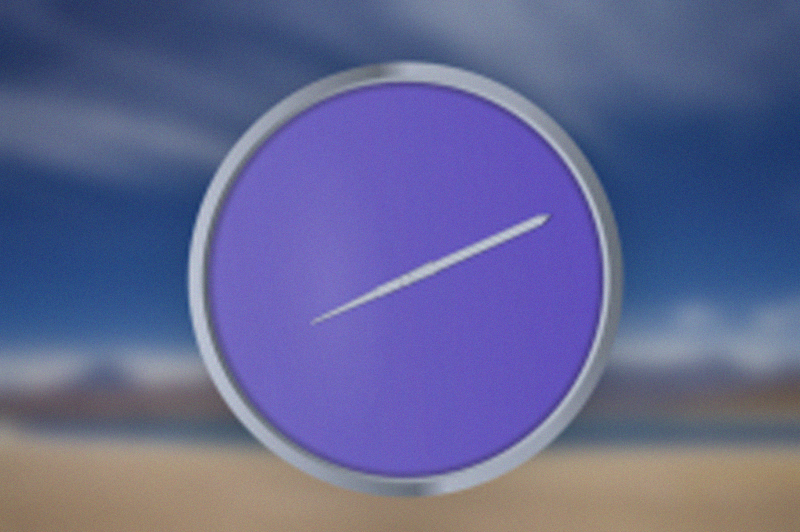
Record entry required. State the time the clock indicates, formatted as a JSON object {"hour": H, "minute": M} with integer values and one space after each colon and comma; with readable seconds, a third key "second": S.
{"hour": 8, "minute": 11}
